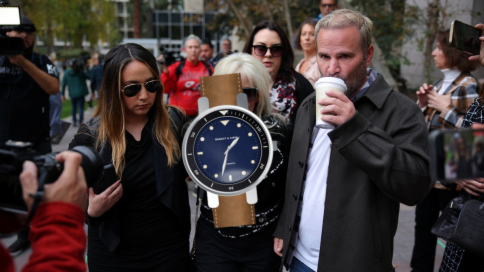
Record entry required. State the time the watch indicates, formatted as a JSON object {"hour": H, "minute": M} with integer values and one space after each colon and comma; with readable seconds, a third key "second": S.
{"hour": 1, "minute": 33}
